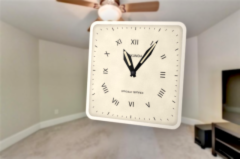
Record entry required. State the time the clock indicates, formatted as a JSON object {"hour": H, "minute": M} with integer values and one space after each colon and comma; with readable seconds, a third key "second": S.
{"hour": 11, "minute": 6}
